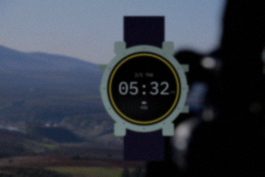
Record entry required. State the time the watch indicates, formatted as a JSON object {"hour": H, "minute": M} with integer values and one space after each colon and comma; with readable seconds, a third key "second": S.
{"hour": 5, "minute": 32}
